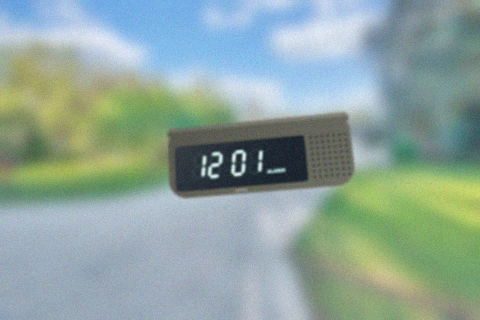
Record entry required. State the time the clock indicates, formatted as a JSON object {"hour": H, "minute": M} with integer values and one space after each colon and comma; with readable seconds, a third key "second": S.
{"hour": 12, "minute": 1}
